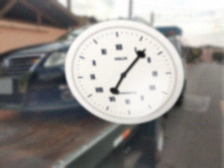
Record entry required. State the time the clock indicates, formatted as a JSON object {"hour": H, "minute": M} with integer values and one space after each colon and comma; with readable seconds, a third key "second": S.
{"hour": 7, "minute": 7}
